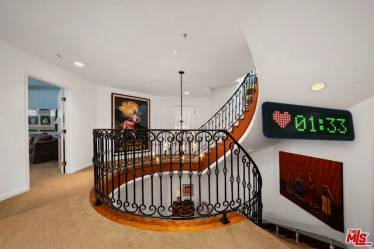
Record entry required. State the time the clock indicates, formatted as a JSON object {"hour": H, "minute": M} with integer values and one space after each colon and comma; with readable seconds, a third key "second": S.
{"hour": 1, "minute": 33}
